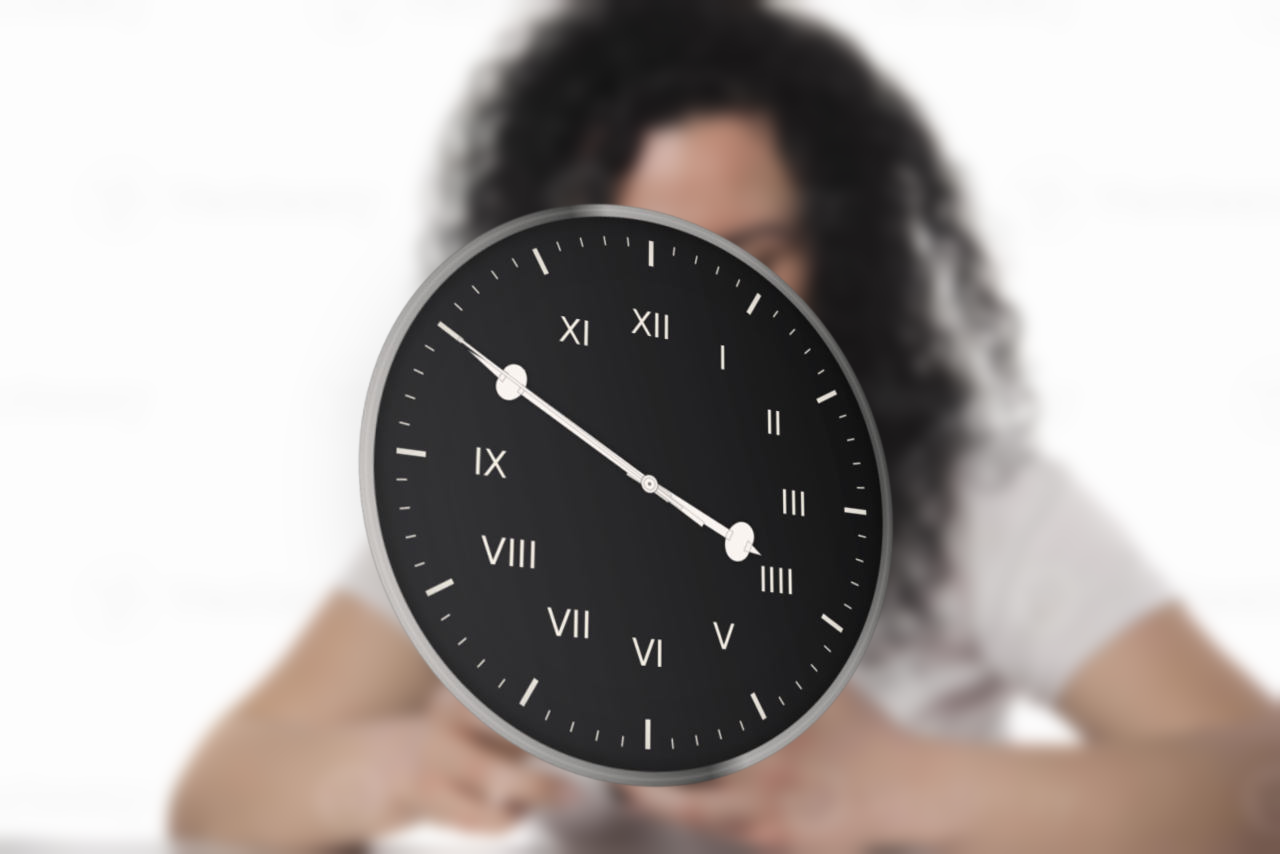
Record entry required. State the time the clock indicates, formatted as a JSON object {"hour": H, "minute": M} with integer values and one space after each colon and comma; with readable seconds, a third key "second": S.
{"hour": 3, "minute": 49, "second": 50}
